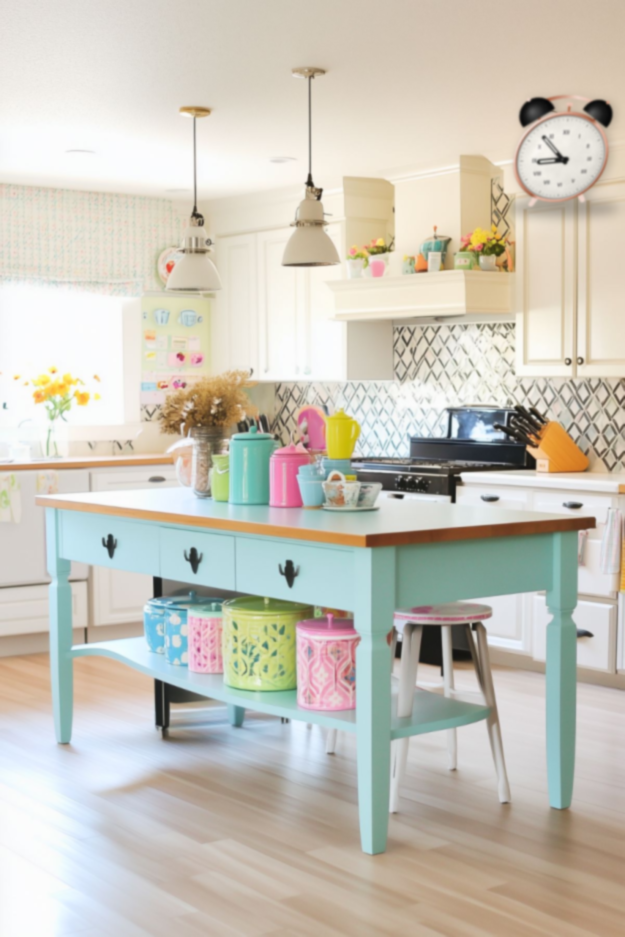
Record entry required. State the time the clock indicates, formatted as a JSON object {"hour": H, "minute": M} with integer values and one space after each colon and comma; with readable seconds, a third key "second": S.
{"hour": 8, "minute": 53}
